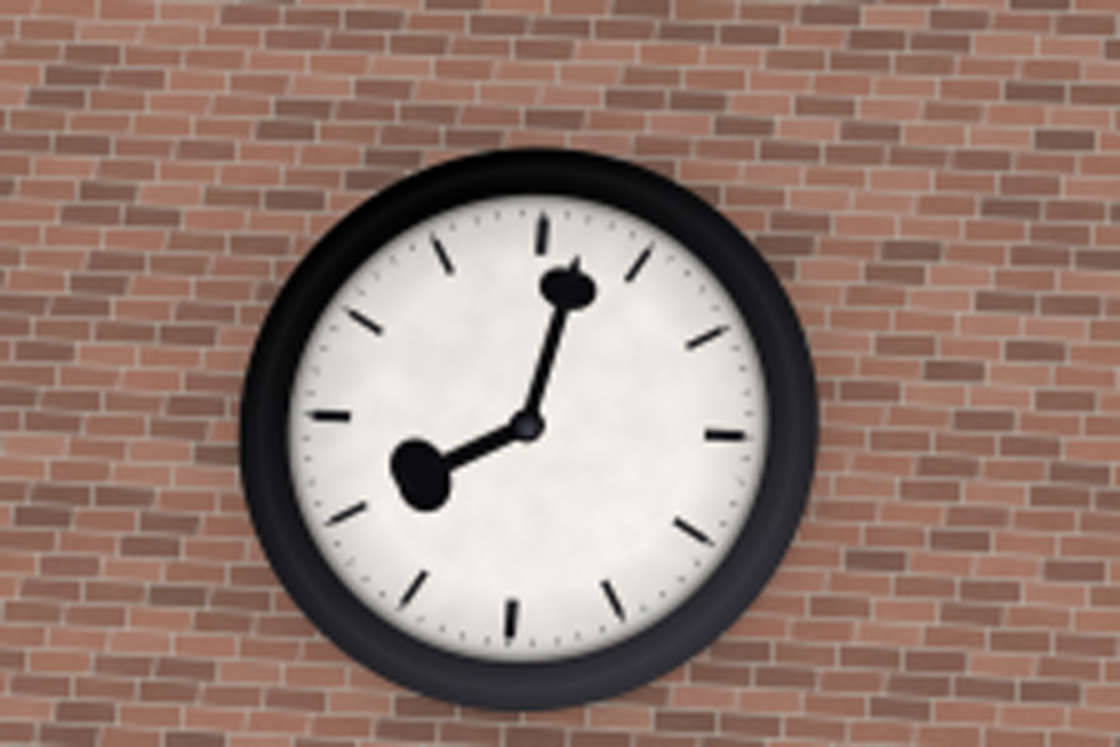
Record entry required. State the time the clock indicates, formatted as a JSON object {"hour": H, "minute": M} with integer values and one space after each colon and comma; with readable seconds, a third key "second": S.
{"hour": 8, "minute": 2}
